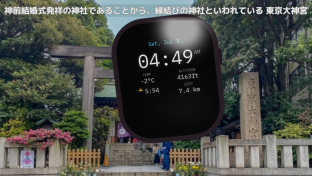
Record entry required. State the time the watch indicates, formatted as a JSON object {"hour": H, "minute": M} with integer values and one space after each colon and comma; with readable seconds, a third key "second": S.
{"hour": 4, "minute": 49}
